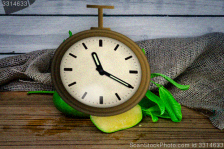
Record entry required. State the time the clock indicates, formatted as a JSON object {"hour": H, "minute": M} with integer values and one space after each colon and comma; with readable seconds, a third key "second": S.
{"hour": 11, "minute": 20}
